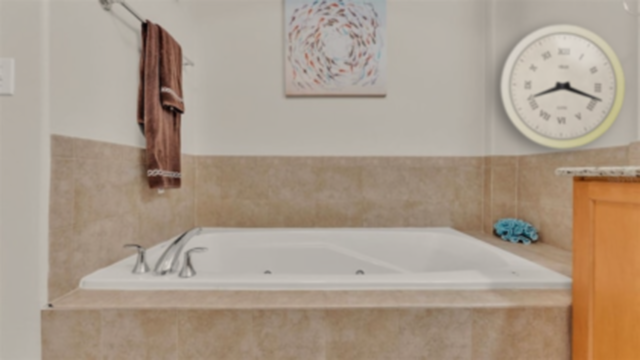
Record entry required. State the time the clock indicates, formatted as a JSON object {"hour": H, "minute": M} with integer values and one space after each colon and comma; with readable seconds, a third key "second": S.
{"hour": 8, "minute": 18}
